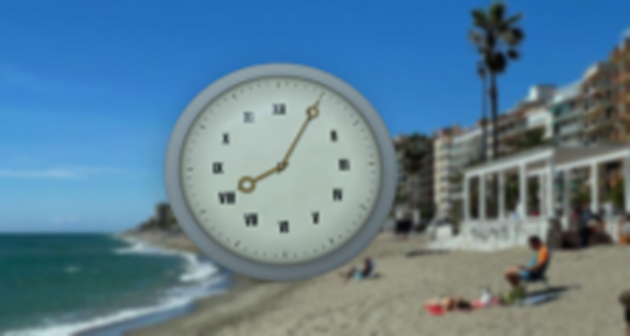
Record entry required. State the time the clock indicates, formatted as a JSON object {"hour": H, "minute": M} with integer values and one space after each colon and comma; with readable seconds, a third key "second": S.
{"hour": 8, "minute": 5}
